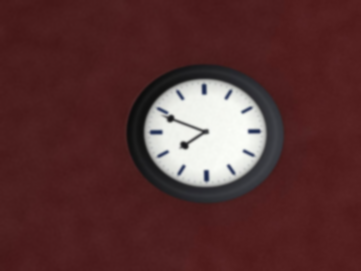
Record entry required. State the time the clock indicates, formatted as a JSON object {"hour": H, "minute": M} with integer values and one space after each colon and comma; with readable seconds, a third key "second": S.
{"hour": 7, "minute": 49}
